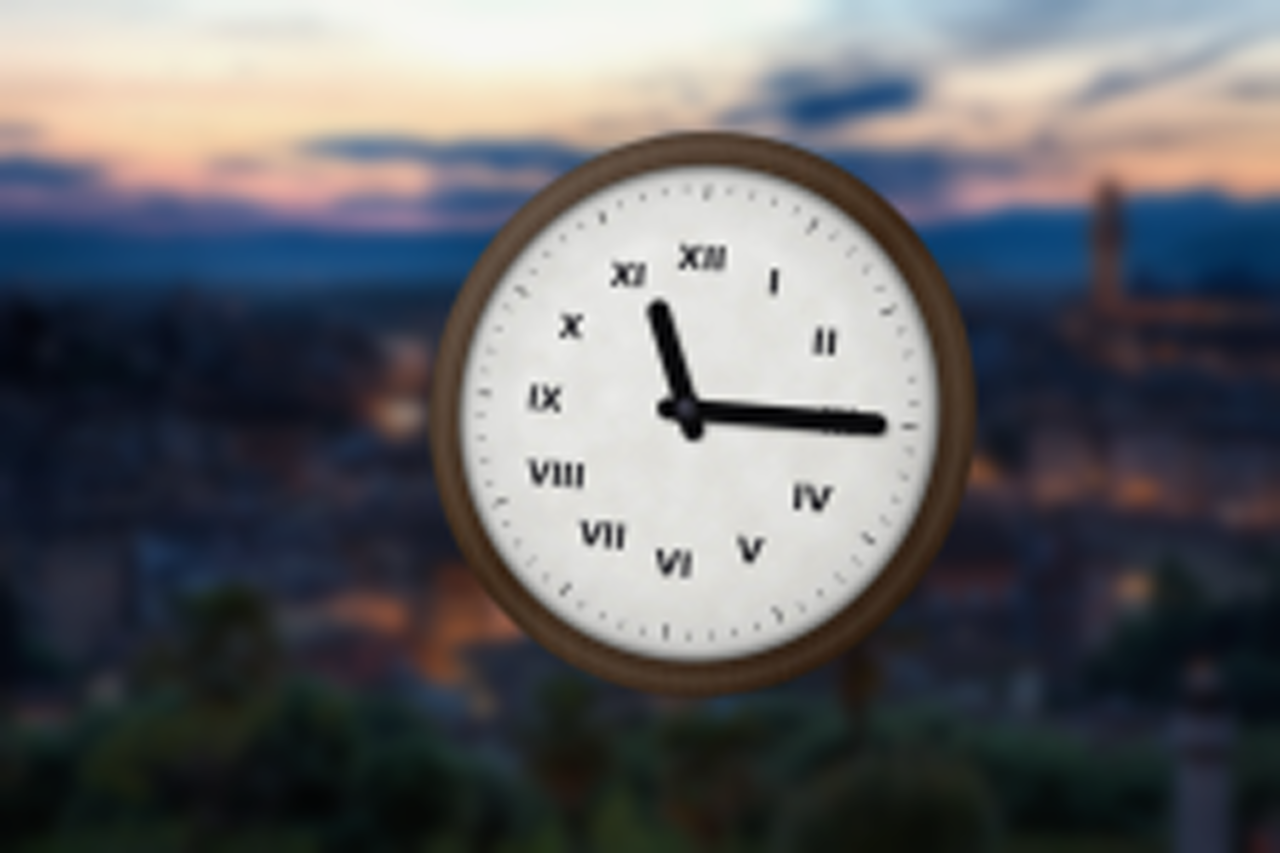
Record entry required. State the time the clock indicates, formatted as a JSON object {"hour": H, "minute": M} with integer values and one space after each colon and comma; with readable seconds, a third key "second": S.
{"hour": 11, "minute": 15}
